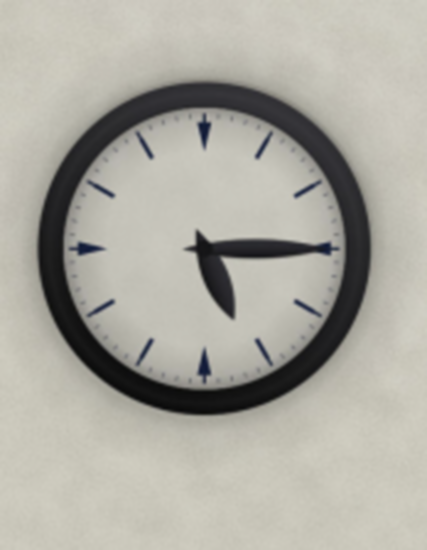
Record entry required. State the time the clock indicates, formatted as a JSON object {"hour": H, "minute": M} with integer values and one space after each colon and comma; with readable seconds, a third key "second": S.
{"hour": 5, "minute": 15}
